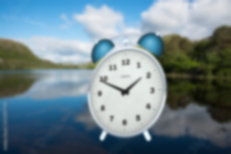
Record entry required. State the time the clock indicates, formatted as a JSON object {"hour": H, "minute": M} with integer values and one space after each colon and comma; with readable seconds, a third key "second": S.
{"hour": 1, "minute": 49}
